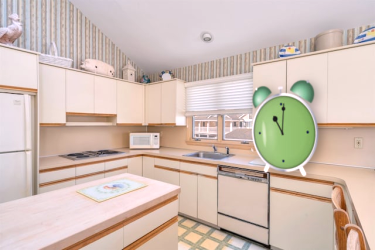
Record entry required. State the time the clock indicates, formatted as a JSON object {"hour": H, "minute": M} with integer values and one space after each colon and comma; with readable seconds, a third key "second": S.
{"hour": 11, "minute": 1}
